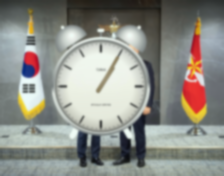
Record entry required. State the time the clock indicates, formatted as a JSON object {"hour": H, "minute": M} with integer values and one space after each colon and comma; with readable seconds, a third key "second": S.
{"hour": 1, "minute": 5}
